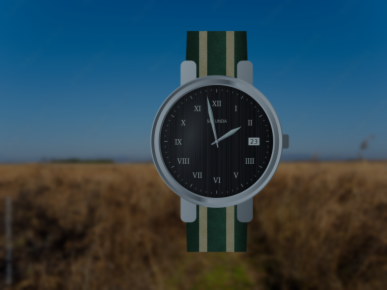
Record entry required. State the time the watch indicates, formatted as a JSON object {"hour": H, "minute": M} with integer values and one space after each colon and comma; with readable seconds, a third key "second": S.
{"hour": 1, "minute": 58}
